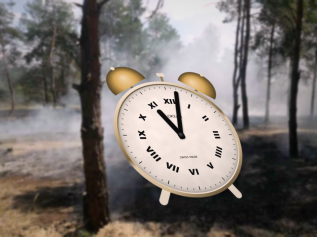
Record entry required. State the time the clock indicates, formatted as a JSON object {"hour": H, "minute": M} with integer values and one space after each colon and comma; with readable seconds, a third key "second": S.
{"hour": 11, "minute": 2}
